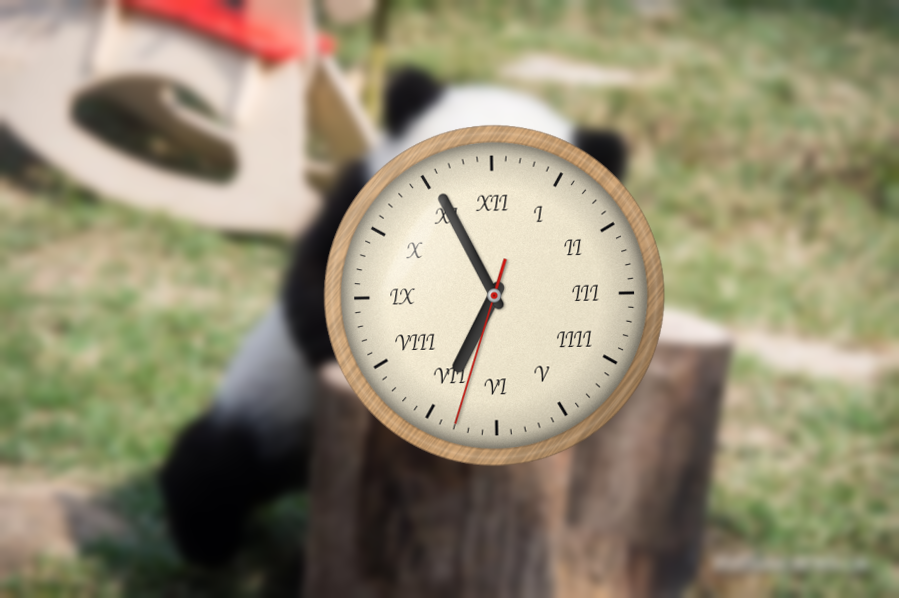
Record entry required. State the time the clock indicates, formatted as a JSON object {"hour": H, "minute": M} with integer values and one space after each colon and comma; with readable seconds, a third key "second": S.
{"hour": 6, "minute": 55, "second": 33}
